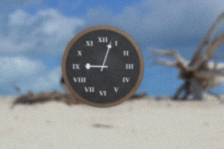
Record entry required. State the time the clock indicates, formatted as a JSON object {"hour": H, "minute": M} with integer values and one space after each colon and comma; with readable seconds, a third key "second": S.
{"hour": 9, "minute": 3}
